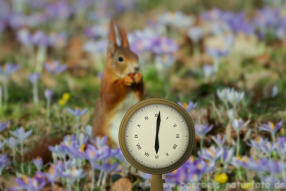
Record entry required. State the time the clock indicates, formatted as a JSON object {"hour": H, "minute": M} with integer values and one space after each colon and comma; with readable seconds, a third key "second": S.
{"hour": 6, "minute": 1}
